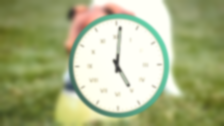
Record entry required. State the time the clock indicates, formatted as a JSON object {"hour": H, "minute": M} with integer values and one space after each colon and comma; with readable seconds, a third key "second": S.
{"hour": 5, "minute": 1}
